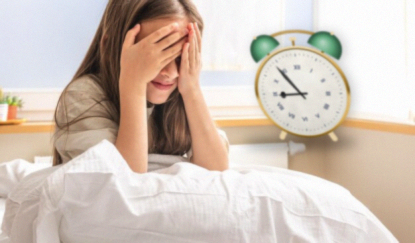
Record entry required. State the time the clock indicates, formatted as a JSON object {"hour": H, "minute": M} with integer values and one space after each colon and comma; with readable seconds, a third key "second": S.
{"hour": 8, "minute": 54}
